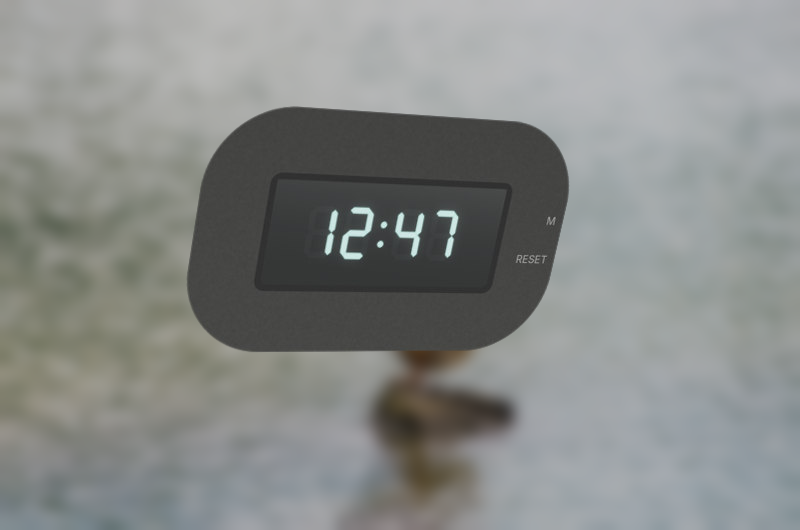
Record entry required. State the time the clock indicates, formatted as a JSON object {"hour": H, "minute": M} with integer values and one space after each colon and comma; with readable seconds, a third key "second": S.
{"hour": 12, "minute": 47}
